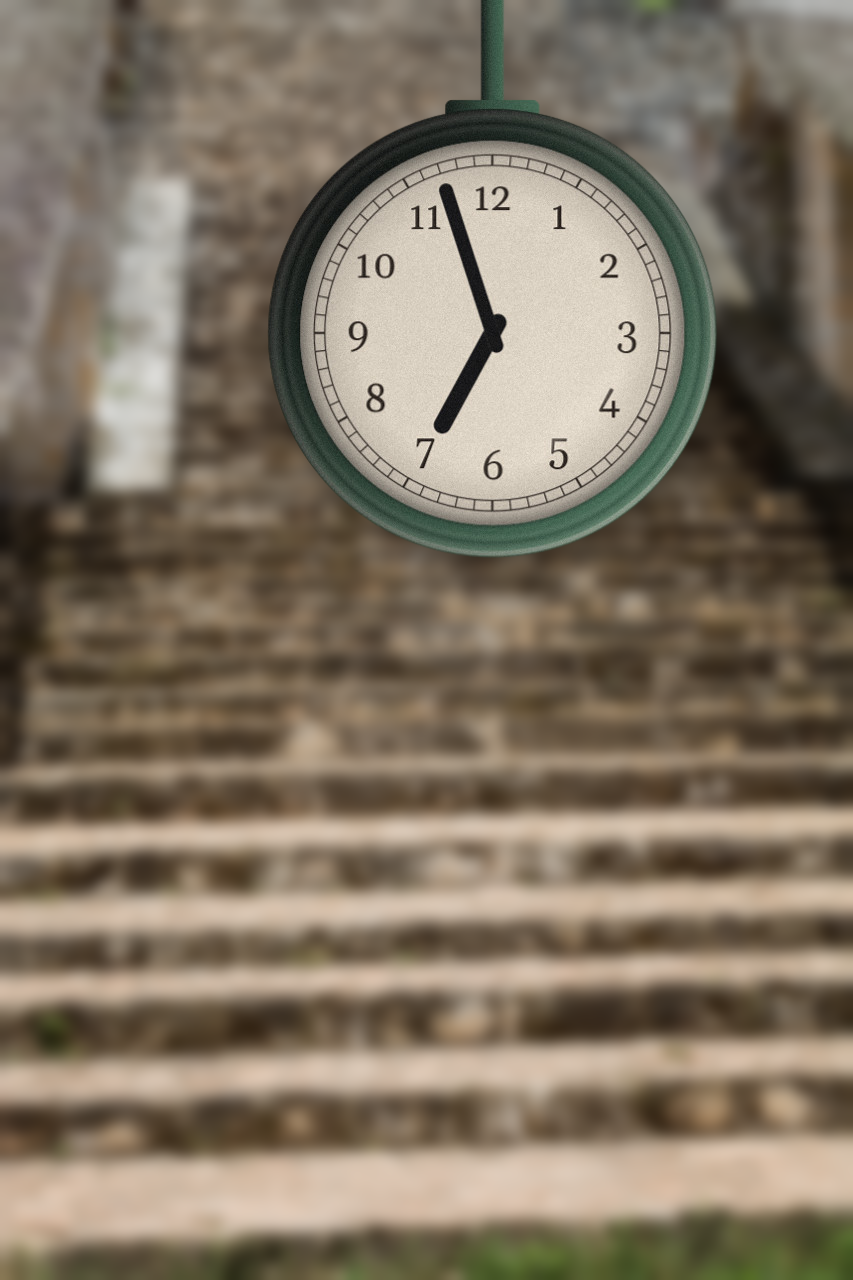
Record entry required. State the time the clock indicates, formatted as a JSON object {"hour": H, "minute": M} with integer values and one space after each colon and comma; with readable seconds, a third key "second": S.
{"hour": 6, "minute": 57}
